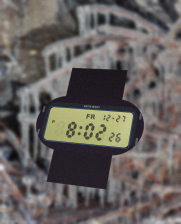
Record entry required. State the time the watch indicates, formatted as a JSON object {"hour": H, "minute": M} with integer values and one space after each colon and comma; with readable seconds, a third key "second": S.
{"hour": 8, "minute": 2, "second": 26}
